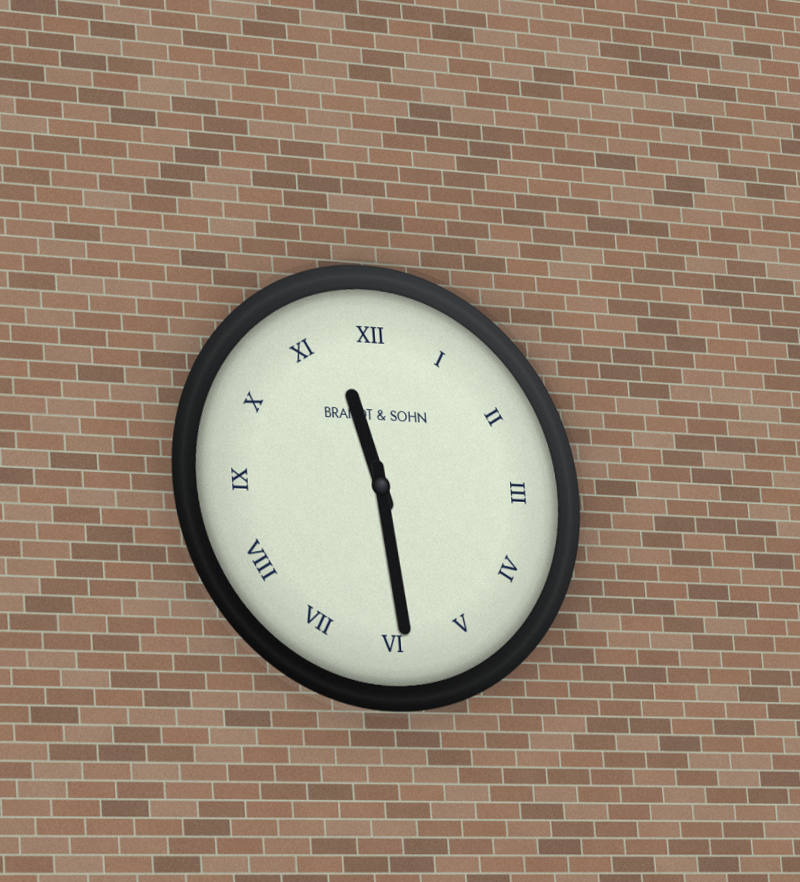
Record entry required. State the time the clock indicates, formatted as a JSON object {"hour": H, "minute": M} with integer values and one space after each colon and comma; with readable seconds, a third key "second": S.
{"hour": 11, "minute": 29}
